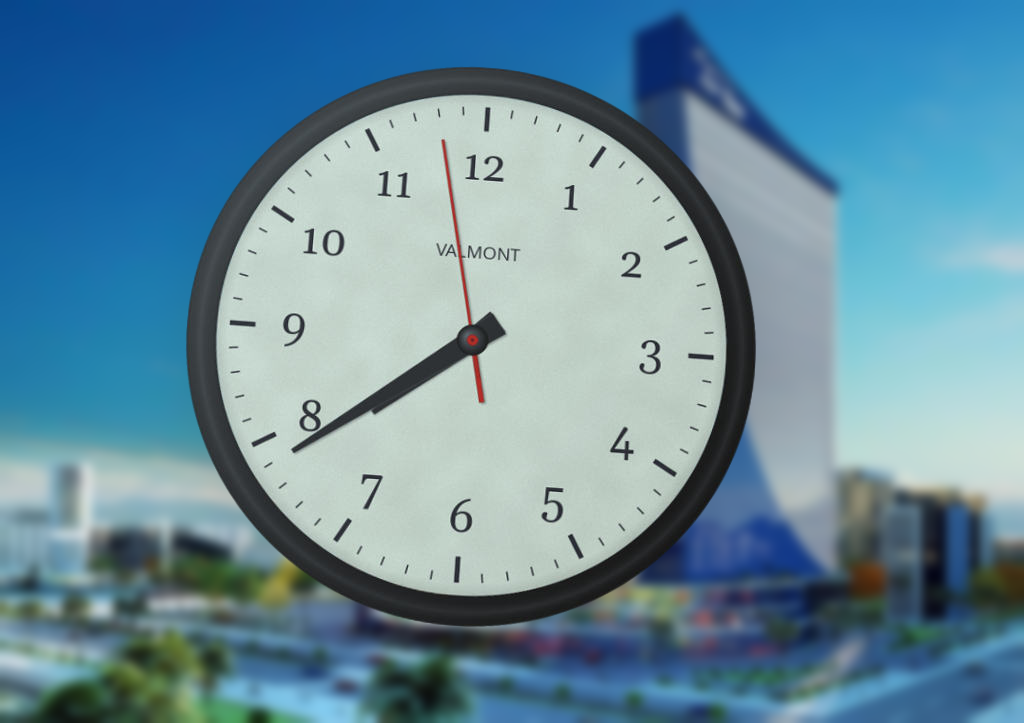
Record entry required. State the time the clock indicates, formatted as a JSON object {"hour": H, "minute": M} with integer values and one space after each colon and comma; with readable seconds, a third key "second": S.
{"hour": 7, "minute": 38, "second": 58}
